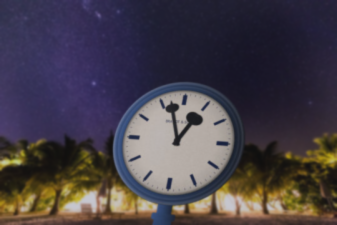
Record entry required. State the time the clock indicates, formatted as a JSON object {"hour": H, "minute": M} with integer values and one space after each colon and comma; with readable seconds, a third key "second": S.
{"hour": 12, "minute": 57}
